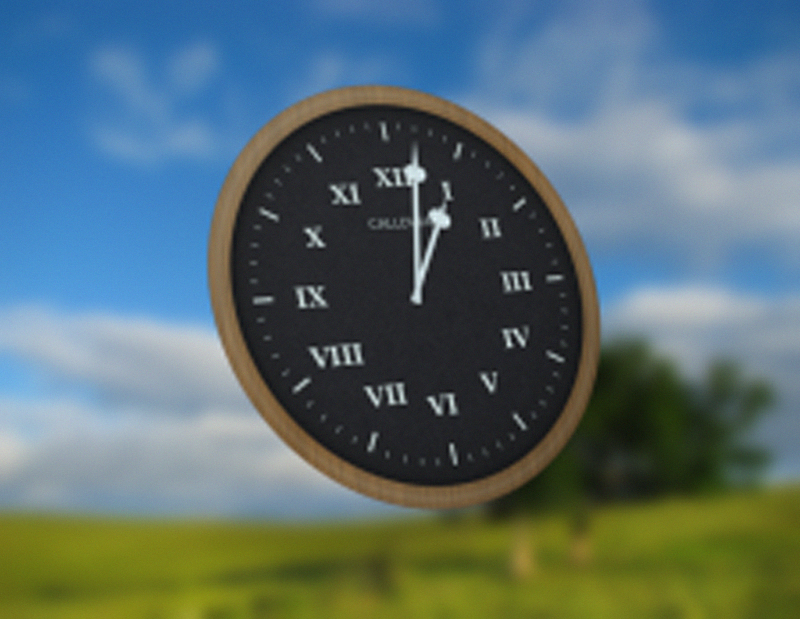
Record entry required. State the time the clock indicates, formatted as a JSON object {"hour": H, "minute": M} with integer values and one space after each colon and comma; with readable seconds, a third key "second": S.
{"hour": 1, "minute": 2}
